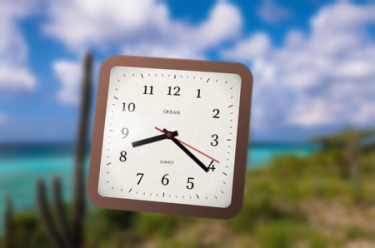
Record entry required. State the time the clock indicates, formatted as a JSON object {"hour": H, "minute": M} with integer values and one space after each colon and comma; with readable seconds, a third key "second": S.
{"hour": 8, "minute": 21, "second": 19}
